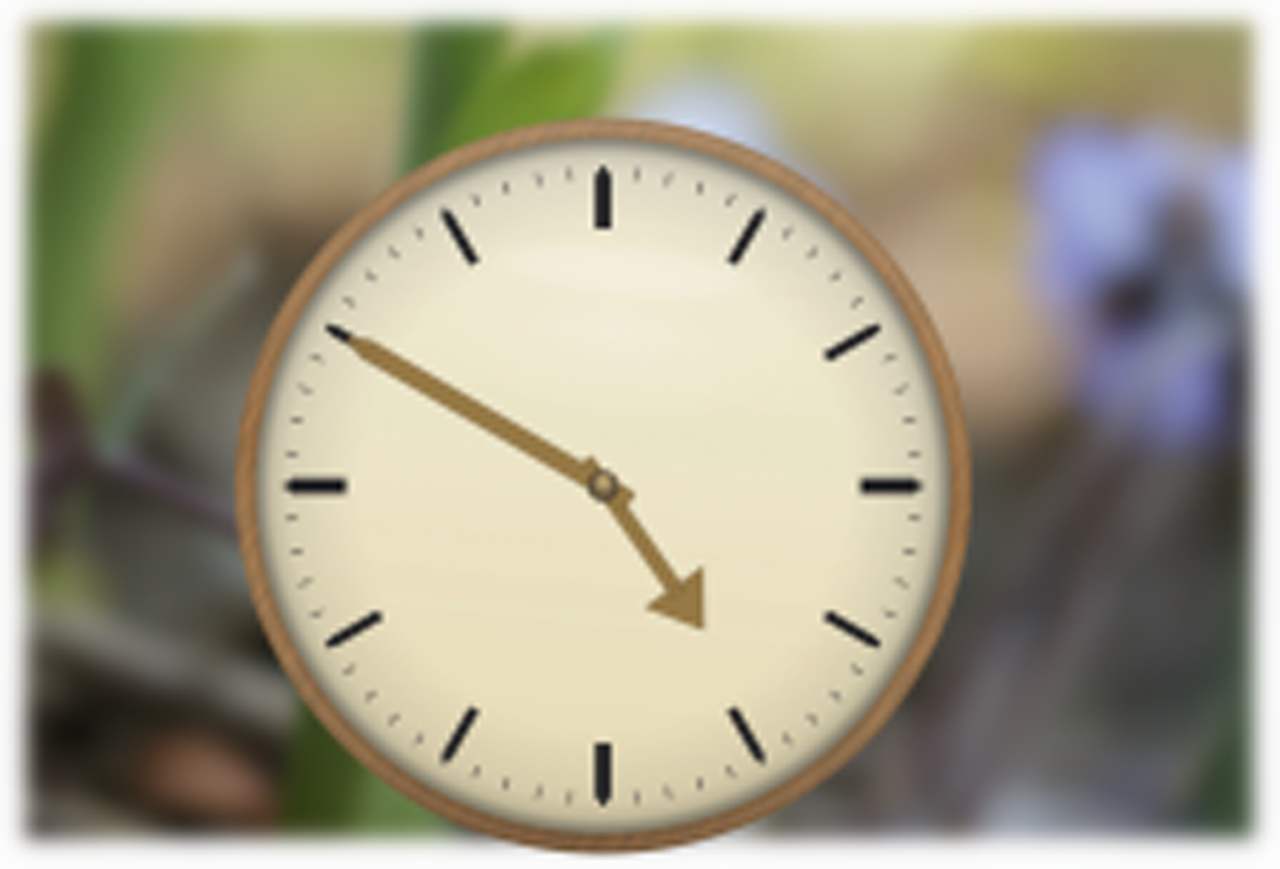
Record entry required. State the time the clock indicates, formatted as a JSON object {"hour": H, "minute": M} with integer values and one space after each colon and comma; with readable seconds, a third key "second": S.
{"hour": 4, "minute": 50}
